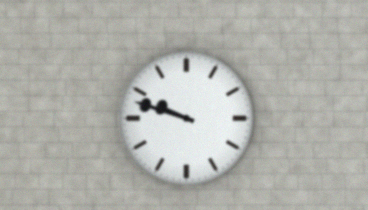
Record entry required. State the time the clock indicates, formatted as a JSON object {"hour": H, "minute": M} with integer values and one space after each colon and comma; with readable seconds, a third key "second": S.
{"hour": 9, "minute": 48}
